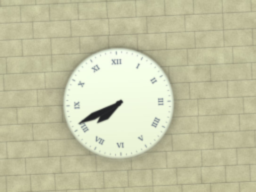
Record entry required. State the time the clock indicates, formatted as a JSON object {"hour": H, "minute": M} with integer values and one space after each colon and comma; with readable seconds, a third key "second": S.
{"hour": 7, "minute": 41}
